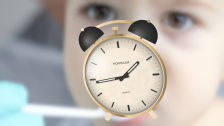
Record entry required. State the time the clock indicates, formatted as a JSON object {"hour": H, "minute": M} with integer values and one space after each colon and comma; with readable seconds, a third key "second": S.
{"hour": 1, "minute": 44}
